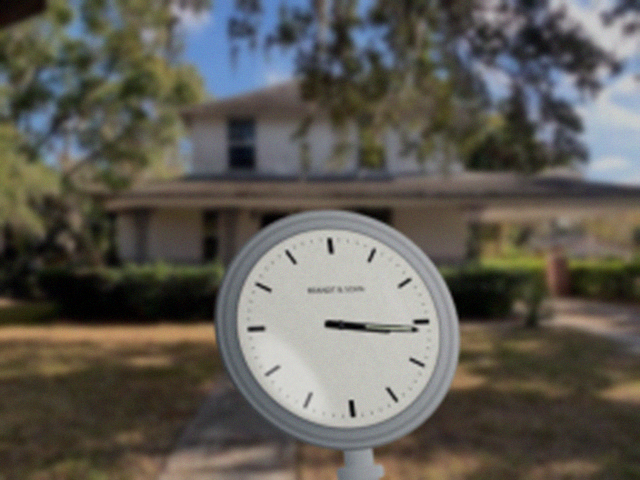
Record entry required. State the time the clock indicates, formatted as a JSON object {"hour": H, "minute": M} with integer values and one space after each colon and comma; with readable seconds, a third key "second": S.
{"hour": 3, "minute": 16}
